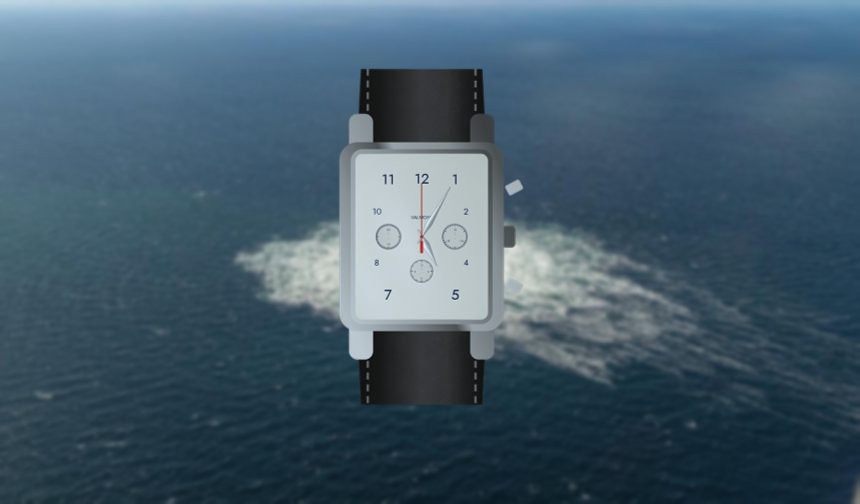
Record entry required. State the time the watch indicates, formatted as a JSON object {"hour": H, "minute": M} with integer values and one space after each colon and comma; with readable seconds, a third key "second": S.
{"hour": 5, "minute": 5}
